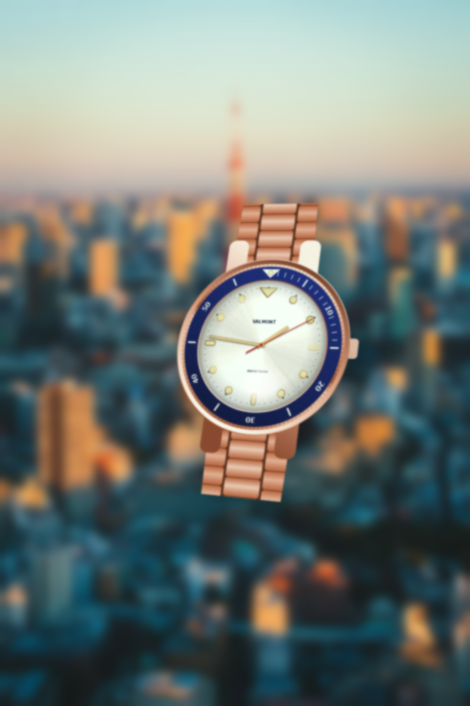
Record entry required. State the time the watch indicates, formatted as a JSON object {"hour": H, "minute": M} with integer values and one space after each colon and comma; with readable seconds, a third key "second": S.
{"hour": 1, "minute": 46, "second": 10}
